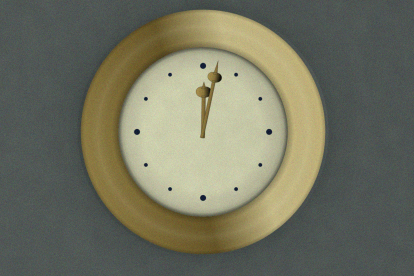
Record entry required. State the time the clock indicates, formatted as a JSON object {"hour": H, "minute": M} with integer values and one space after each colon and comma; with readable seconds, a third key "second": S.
{"hour": 12, "minute": 2}
